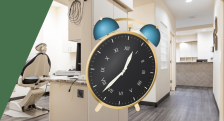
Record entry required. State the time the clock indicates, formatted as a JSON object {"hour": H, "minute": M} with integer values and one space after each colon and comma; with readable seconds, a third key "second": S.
{"hour": 12, "minute": 37}
